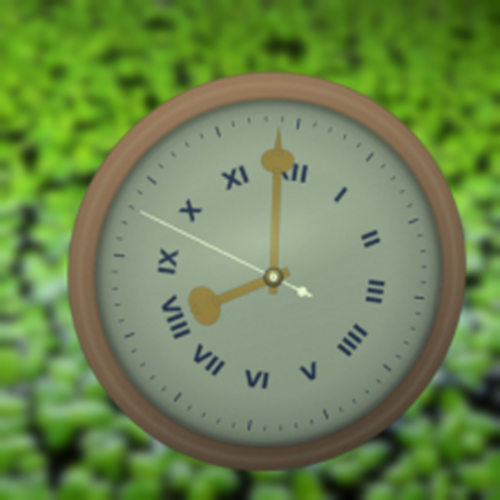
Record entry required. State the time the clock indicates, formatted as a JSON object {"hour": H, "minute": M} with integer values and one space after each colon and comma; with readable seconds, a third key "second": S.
{"hour": 7, "minute": 58, "second": 48}
